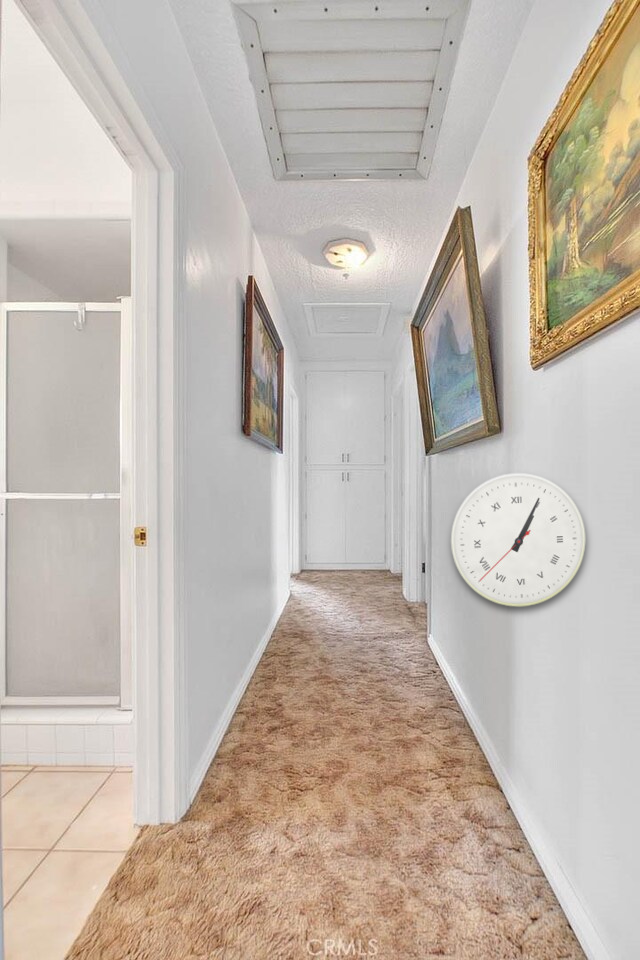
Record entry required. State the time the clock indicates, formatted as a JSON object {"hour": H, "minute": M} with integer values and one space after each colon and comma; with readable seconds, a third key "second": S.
{"hour": 1, "minute": 4, "second": 38}
